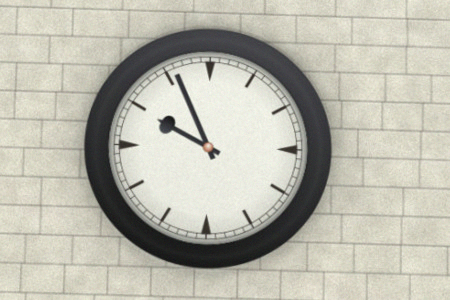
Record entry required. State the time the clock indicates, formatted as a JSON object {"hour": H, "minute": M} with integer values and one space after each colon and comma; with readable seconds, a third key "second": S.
{"hour": 9, "minute": 56}
